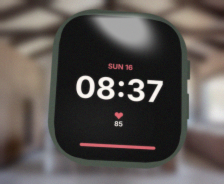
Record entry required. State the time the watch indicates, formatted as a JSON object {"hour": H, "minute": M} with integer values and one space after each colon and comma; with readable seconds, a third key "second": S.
{"hour": 8, "minute": 37}
